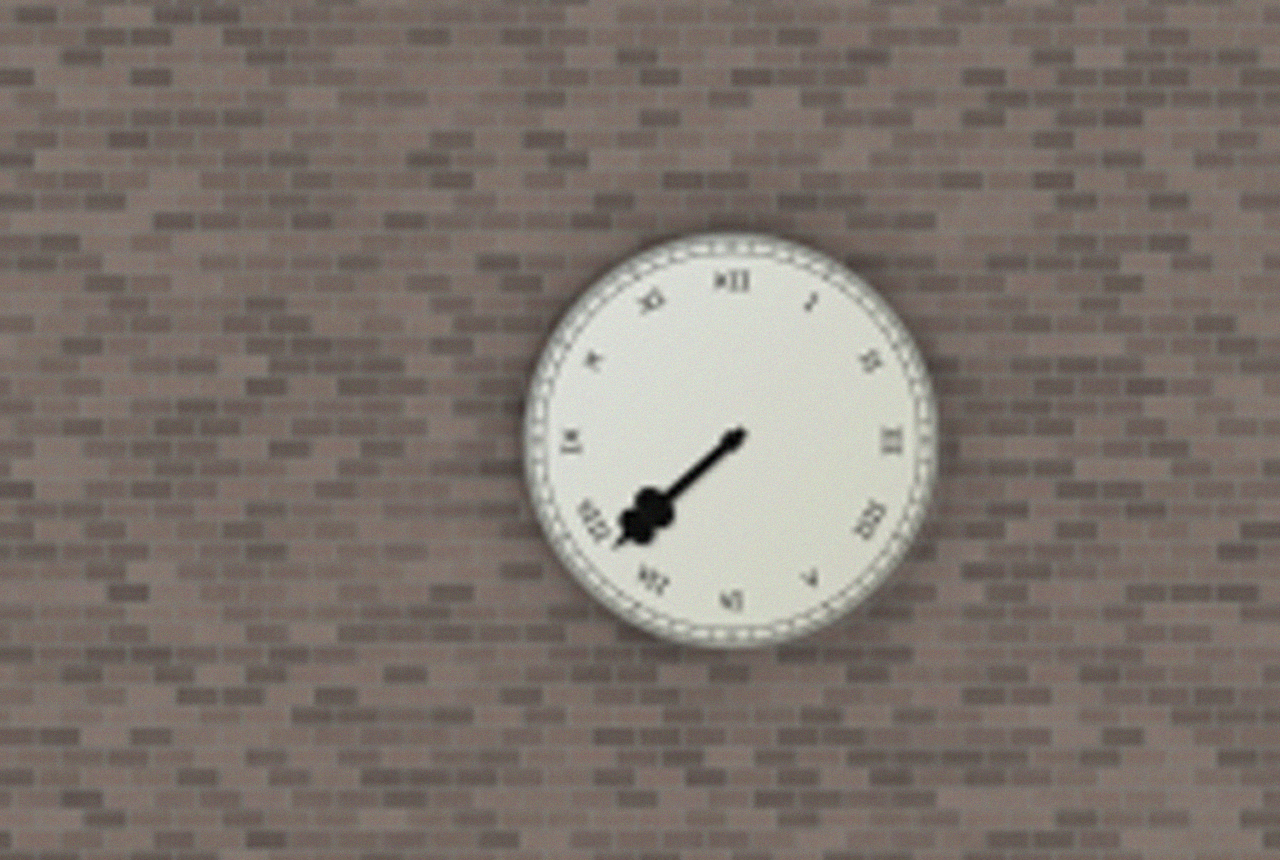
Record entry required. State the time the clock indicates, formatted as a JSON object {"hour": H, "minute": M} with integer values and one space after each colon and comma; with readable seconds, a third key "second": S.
{"hour": 7, "minute": 38}
